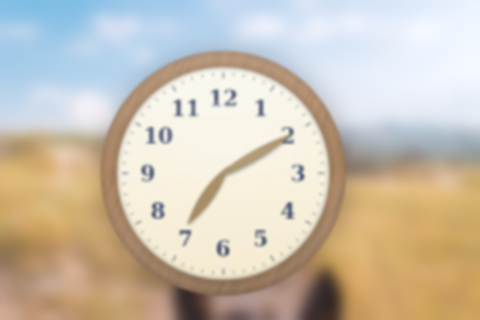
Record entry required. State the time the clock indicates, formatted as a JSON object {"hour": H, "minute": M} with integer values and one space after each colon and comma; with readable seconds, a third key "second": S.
{"hour": 7, "minute": 10}
